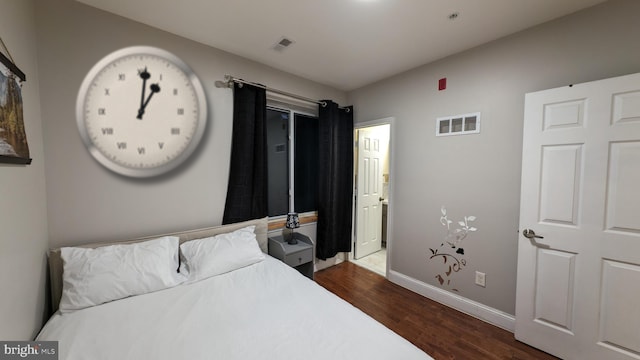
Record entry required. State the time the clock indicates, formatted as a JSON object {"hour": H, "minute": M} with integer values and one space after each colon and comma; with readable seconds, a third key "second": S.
{"hour": 1, "minute": 1}
